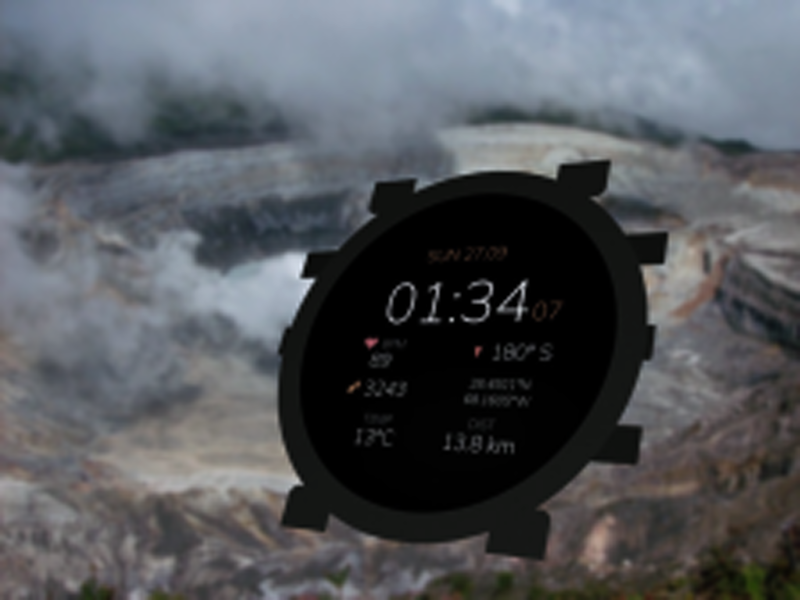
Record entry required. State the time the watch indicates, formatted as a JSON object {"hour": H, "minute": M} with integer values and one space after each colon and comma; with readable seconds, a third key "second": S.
{"hour": 1, "minute": 34}
